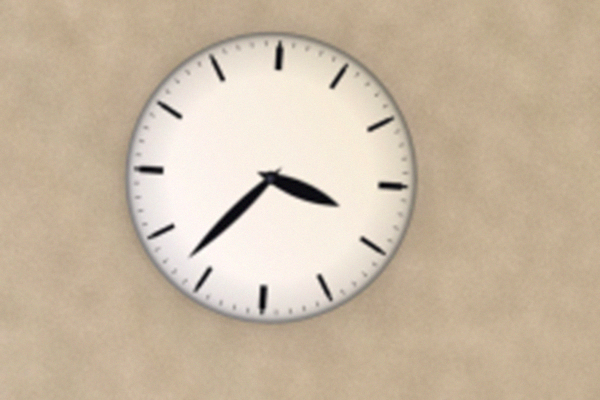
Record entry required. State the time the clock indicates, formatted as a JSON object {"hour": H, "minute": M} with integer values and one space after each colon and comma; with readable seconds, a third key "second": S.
{"hour": 3, "minute": 37}
